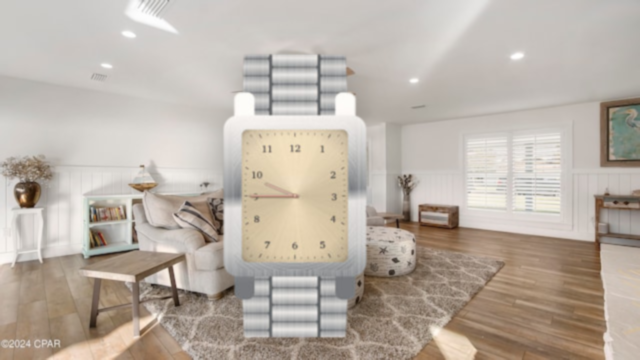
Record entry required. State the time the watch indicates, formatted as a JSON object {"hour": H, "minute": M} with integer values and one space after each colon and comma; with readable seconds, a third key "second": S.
{"hour": 9, "minute": 45}
